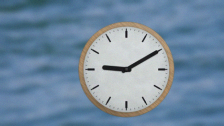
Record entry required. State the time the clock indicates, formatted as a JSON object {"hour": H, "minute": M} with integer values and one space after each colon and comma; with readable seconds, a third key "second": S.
{"hour": 9, "minute": 10}
